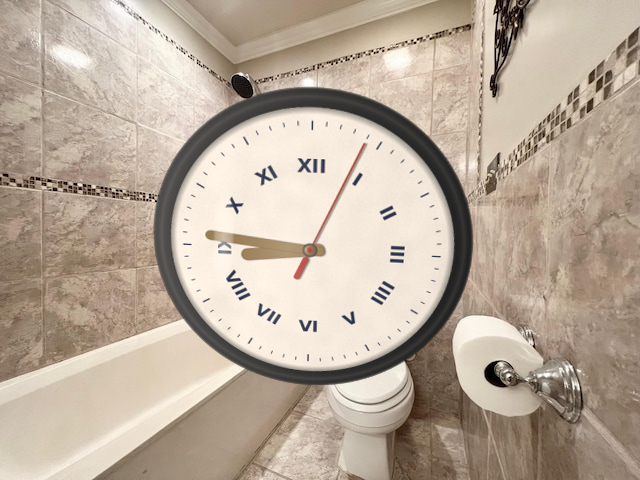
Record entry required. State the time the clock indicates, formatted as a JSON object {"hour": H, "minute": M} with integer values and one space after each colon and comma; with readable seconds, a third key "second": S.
{"hour": 8, "minute": 46, "second": 4}
